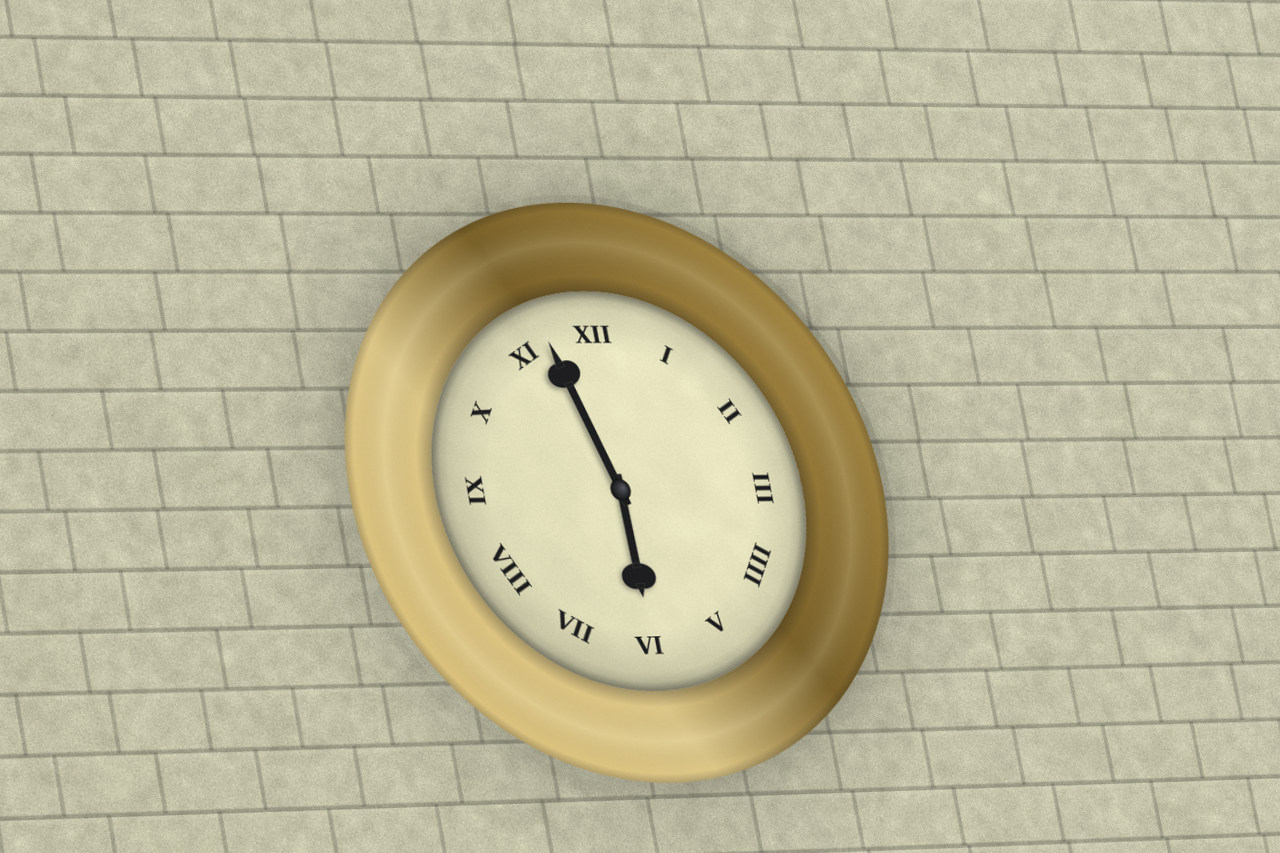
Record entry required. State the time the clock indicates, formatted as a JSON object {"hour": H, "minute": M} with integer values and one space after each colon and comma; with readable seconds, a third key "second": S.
{"hour": 5, "minute": 57}
